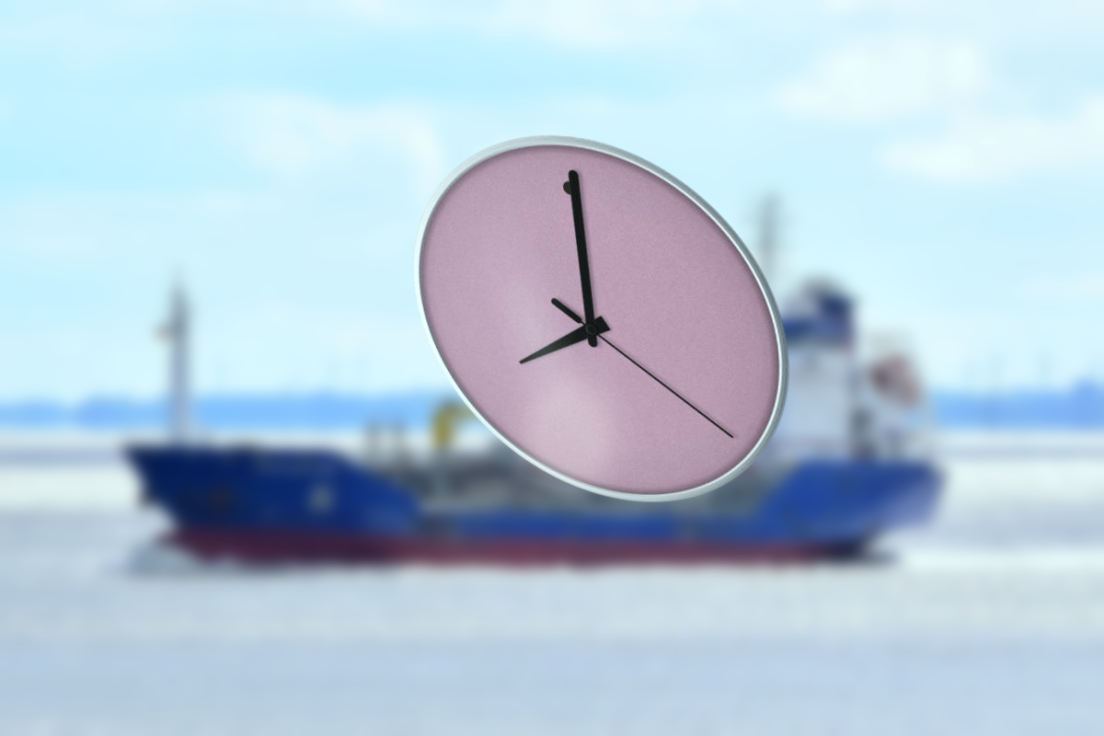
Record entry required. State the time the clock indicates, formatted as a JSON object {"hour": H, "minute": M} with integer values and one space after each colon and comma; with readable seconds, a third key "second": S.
{"hour": 8, "minute": 0, "second": 21}
